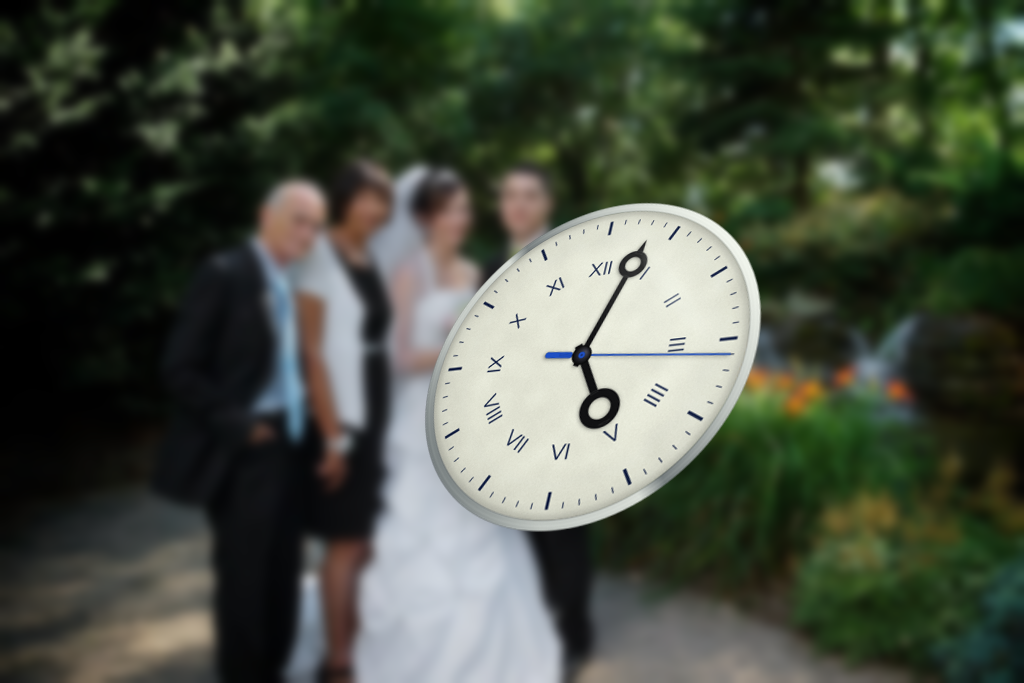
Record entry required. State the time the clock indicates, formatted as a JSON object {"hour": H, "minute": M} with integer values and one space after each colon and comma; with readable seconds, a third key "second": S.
{"hour": 5, "minute": 3, "second": 16}
